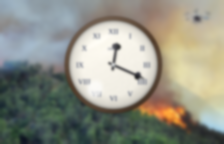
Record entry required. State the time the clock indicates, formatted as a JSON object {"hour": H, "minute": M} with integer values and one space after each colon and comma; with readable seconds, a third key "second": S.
{"hour": 12, "minute": 19}
